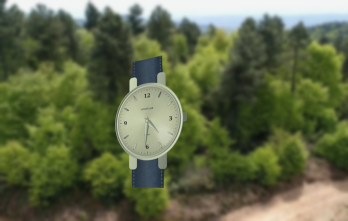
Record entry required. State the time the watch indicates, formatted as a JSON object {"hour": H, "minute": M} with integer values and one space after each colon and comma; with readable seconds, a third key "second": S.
{"hour": 4, "minute": 31}
